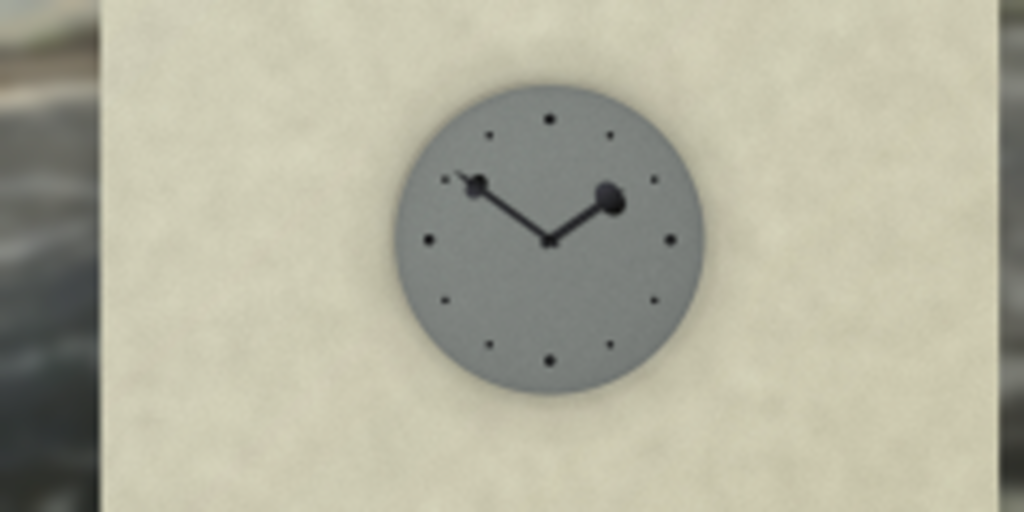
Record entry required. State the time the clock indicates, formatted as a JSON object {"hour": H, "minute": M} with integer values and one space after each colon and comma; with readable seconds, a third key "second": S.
{"hour": 1, "minute": 51}
